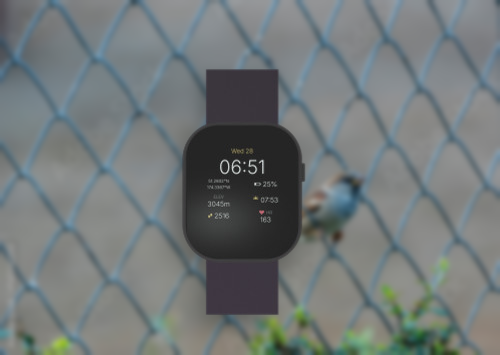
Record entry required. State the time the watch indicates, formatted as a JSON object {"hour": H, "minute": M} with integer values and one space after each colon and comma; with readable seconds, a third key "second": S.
{"hour": 6, "minute": 51}
